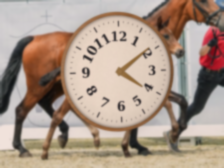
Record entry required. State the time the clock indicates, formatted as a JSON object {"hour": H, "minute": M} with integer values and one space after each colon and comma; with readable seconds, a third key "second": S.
{"hour": 4, "minute": 9}
